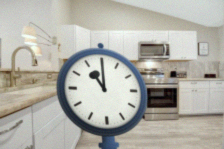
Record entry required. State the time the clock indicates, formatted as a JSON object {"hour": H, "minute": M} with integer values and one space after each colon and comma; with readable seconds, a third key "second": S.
{"hour": 11, "minute": 0}
